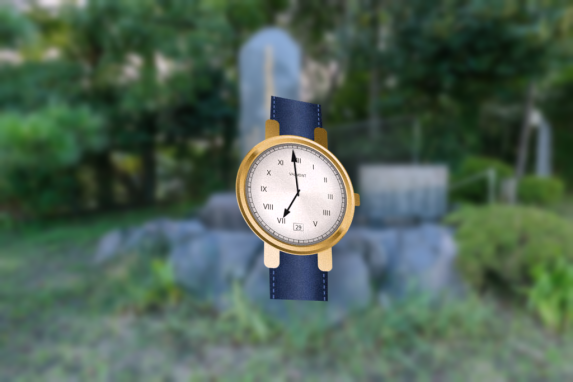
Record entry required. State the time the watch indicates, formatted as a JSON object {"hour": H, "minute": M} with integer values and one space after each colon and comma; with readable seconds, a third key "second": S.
{"hour": 6, "minute": 59}
